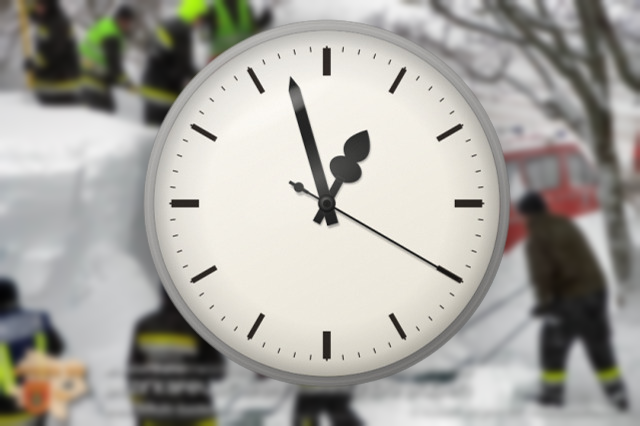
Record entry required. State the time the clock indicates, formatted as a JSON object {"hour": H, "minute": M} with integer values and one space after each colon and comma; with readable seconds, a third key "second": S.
{"hour": 12, "minute": 57, "second": 20}
